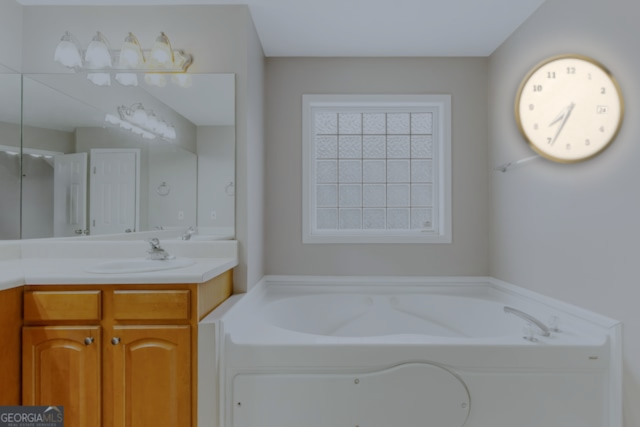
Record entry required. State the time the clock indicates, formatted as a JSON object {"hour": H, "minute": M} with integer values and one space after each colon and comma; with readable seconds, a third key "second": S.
{"hour": 7, "minute": 34}
